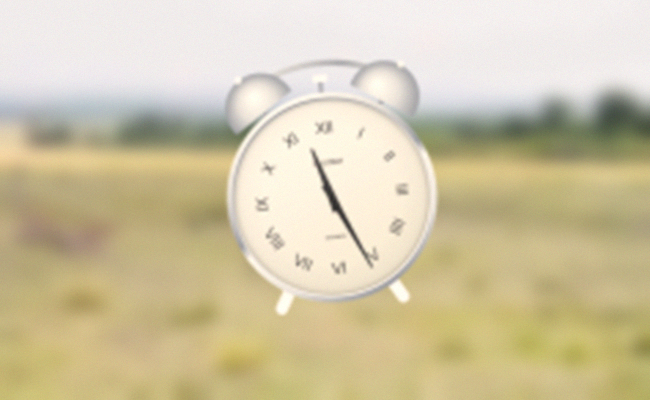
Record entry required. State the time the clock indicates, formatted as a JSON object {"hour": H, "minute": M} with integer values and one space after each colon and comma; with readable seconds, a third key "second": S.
{"hour": 11, "minute": 26}
